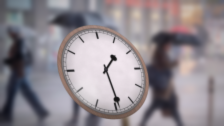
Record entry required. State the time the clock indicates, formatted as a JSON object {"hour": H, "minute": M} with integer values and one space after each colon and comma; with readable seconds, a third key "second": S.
{"hour": 1, "minute": 29}
